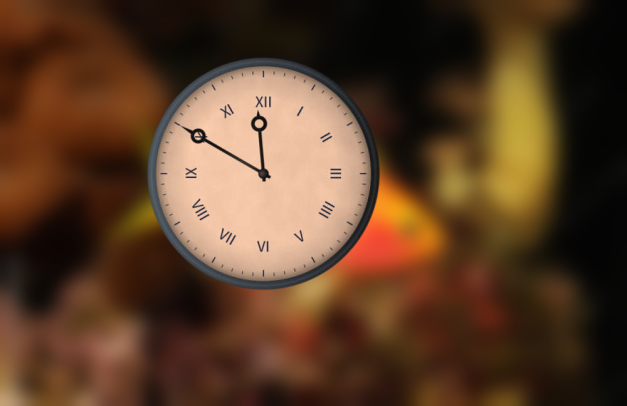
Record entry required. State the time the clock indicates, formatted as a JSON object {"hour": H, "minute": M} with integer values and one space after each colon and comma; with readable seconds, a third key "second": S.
{"hour": 11, "minute": 50}
